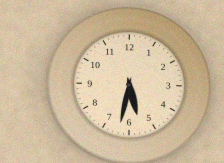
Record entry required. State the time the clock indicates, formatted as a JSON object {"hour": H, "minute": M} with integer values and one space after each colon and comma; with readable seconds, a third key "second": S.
{"hour": 5, "minute": 32}
